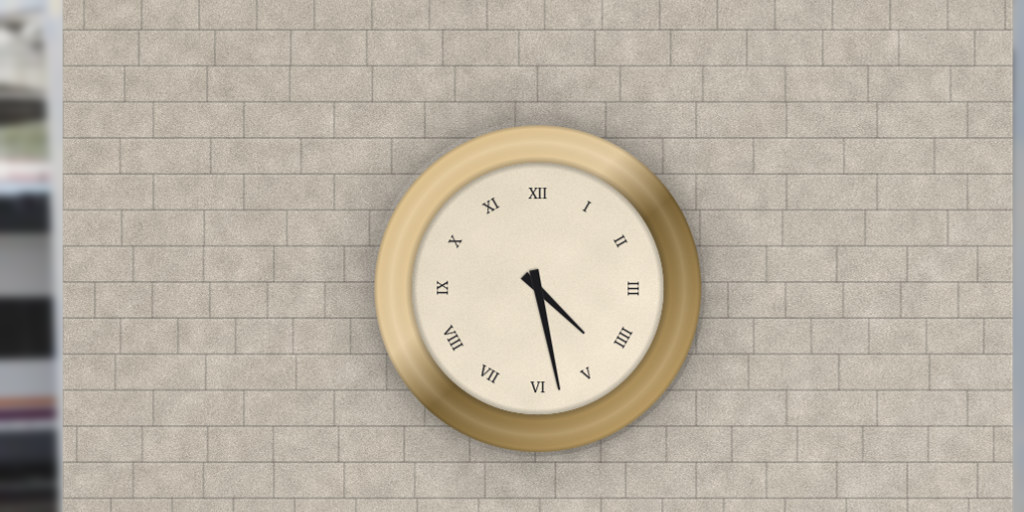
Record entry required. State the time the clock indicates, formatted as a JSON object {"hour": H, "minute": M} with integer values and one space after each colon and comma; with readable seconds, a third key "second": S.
{"hour": 4, "minute": 28}
